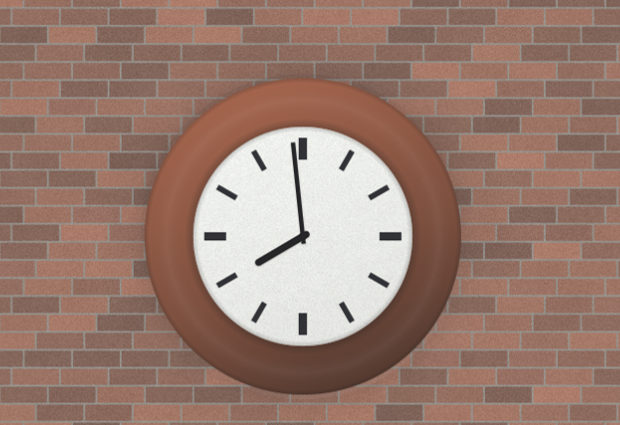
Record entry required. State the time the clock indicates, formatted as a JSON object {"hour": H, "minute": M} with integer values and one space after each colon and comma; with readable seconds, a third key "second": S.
{"hour": 7, "minute": 59}
